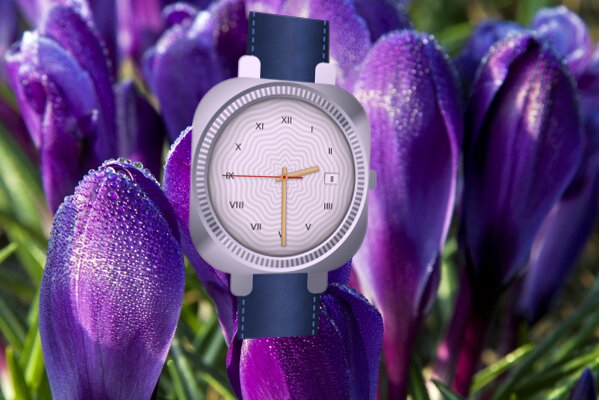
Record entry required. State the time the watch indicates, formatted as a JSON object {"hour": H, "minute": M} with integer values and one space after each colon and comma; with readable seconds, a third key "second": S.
{"hour": 2, "minute": 29, "second": 45}
